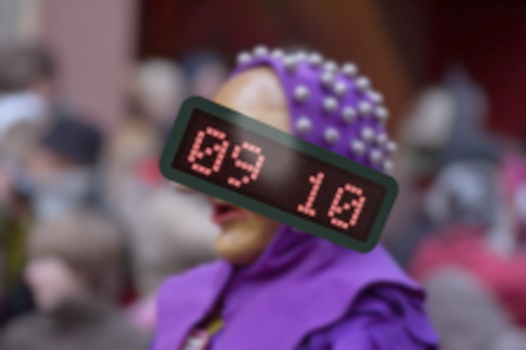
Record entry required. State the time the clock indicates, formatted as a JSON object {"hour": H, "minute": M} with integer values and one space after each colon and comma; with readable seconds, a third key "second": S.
{"hour": 9, "minute": 10}
